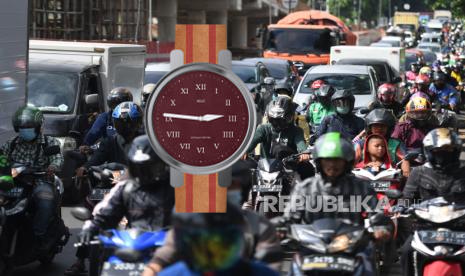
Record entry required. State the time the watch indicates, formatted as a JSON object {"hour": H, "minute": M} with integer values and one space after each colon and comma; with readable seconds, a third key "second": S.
{"hour": 2, "minute": 46}
